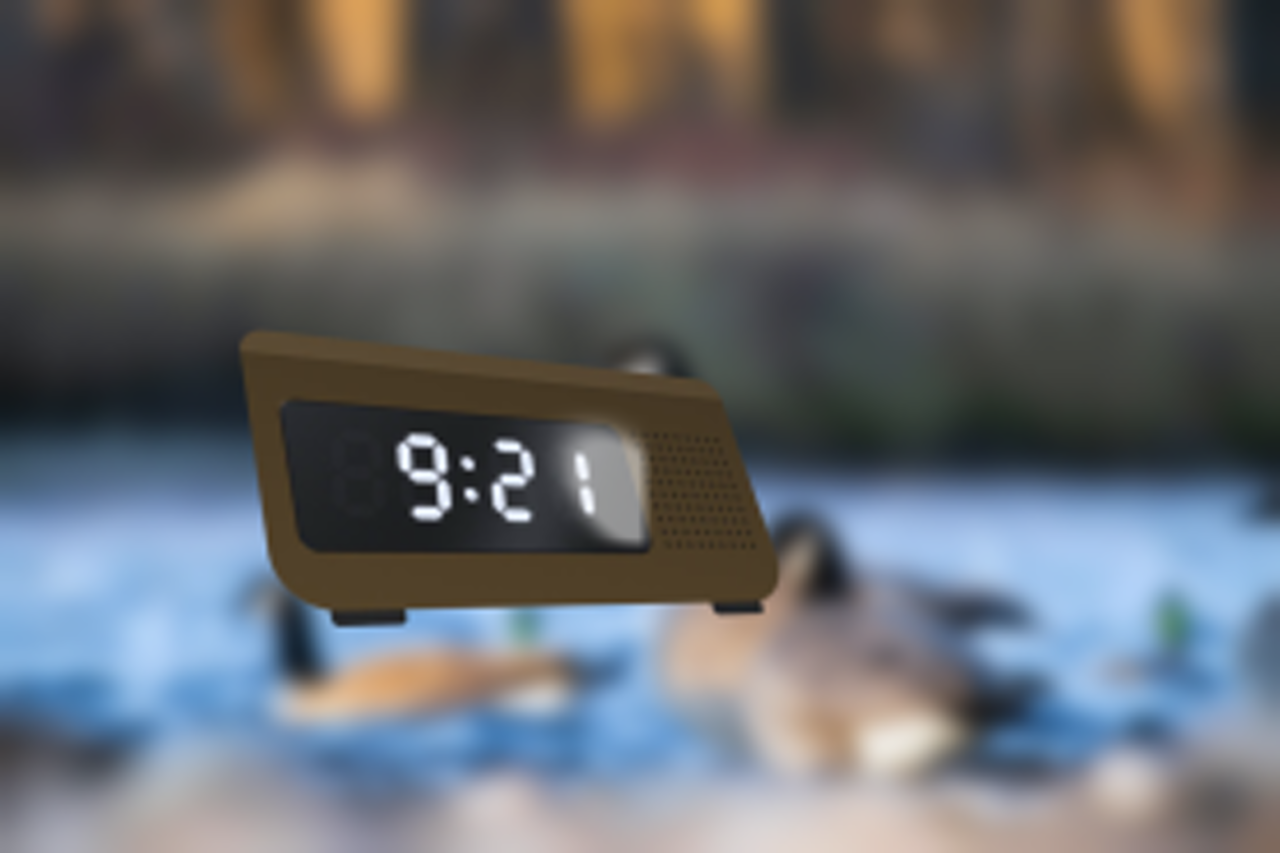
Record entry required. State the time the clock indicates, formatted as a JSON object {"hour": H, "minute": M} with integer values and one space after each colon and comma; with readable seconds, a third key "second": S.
{"hour": 9, "minute": 21}
